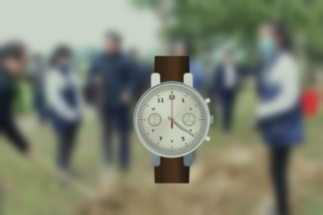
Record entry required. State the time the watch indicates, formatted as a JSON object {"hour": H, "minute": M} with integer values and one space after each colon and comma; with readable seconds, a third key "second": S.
{"hour": 4, "minute": 21}
